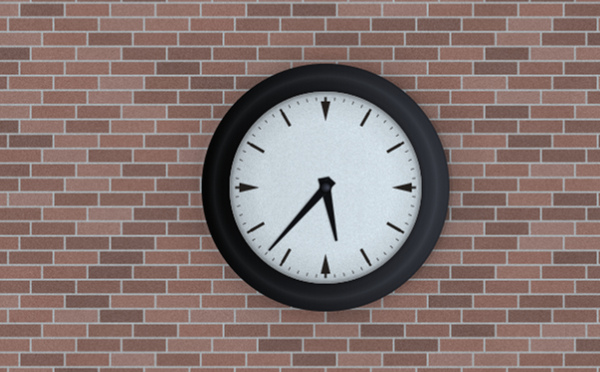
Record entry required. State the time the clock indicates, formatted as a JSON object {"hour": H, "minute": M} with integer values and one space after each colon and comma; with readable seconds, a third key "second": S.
{"hour": 5, "minute": 37}
